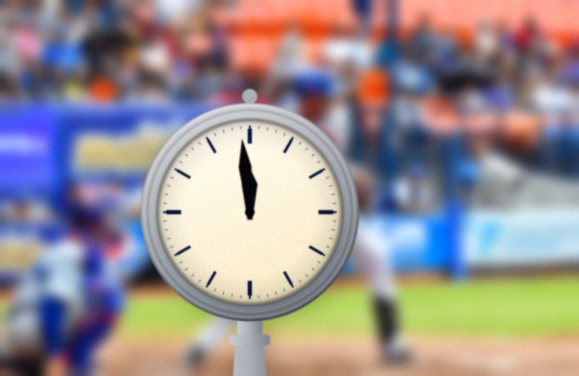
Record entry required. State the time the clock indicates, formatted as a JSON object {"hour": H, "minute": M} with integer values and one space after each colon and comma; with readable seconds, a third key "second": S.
{"hour": 11, "minute": 59}
